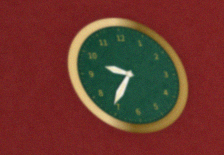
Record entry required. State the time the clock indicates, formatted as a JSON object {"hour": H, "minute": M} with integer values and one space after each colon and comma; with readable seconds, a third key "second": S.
{"hour": 9, "minute": 36}
